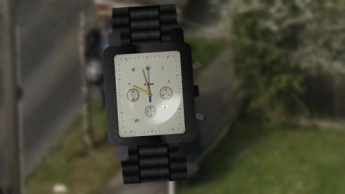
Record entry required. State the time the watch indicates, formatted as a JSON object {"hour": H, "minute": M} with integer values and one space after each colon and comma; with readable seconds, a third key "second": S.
{"hour": 9, "minute": 58}
